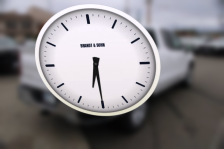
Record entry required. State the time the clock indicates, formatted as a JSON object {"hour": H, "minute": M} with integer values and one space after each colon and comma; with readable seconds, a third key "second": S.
{"hour": 6, "minute": 30}
